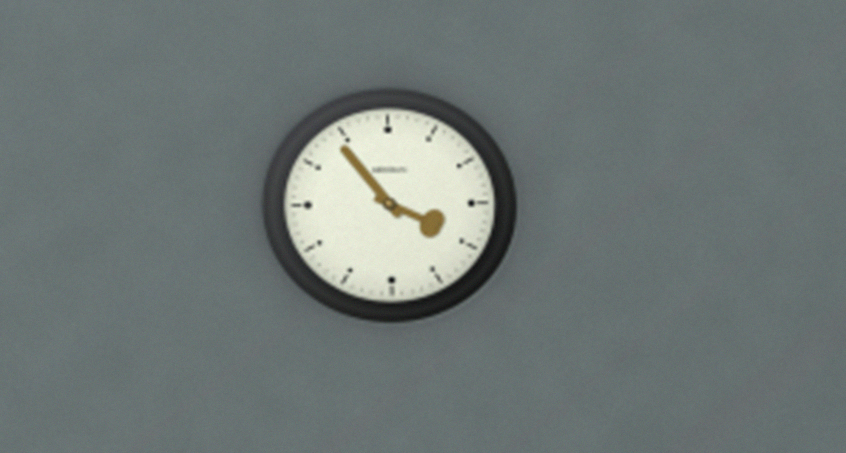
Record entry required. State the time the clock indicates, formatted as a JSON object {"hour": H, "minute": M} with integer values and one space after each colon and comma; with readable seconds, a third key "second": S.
{"hour": 3, "minute": 54}
